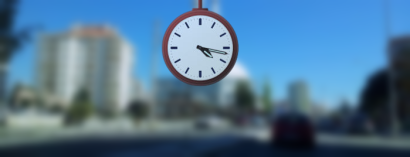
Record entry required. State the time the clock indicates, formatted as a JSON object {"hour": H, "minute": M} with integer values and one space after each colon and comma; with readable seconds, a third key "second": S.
{"hour": 4, "minute": 17}
